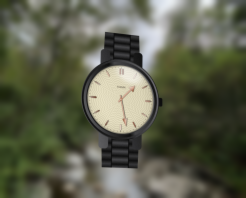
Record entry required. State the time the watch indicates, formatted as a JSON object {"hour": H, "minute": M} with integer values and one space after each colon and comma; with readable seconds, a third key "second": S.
{"hour": 1, "minute": 28}
